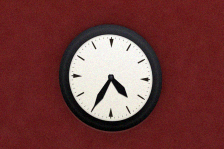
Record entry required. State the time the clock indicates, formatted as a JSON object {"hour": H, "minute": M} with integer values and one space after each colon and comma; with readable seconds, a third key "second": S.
{"hour": 4, "minute": 35}
